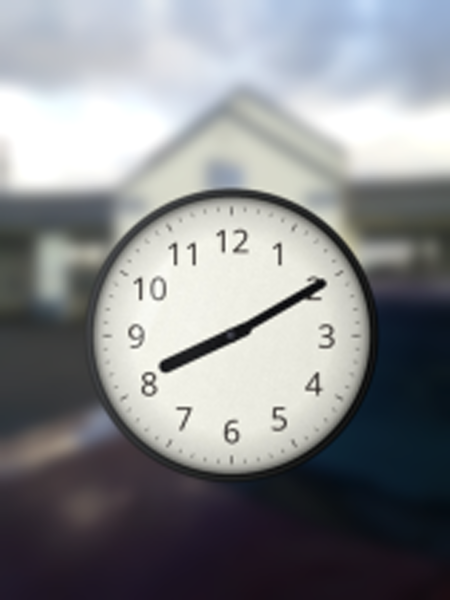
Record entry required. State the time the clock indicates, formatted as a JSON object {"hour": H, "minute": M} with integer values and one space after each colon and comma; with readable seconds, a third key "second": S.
{"hour": 8, "minute": 10}
